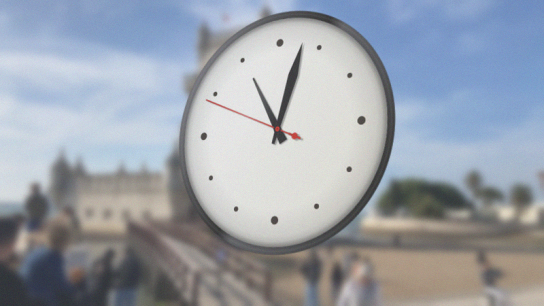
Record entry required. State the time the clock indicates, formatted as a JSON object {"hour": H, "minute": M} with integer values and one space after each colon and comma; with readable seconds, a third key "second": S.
{"hour": 11, "minute": 2, "second": 49}
